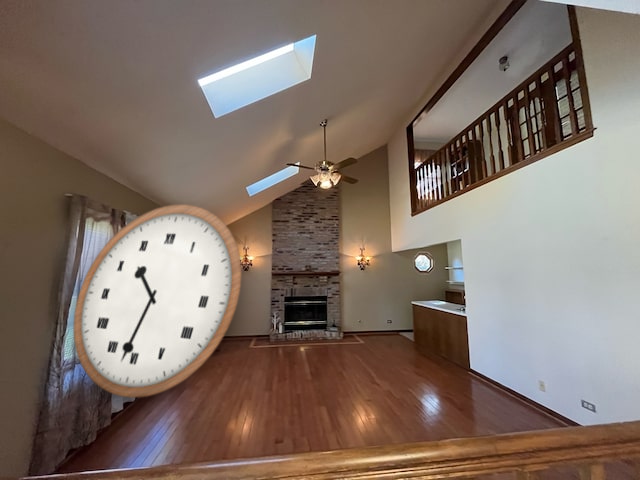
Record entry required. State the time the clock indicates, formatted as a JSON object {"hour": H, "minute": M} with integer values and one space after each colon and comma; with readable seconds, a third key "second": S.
{"hour": 10, "minute": 32}
